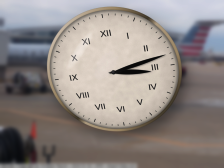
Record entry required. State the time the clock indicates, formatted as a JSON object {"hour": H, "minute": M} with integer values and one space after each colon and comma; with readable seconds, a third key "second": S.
{"hour": 3, "minute": 13}
